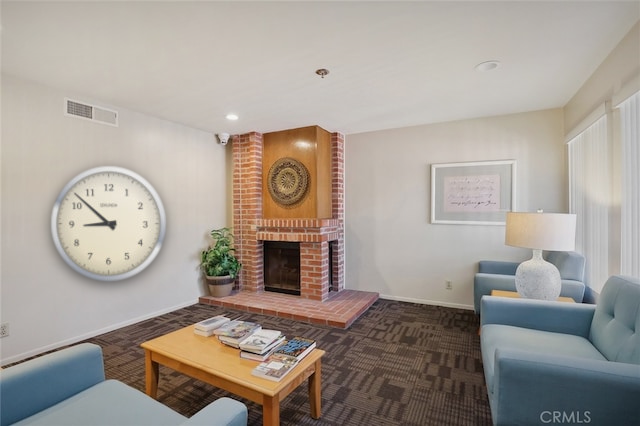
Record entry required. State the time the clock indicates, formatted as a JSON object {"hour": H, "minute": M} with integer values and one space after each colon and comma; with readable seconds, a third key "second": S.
{"hour": 8, "minute": 52}
